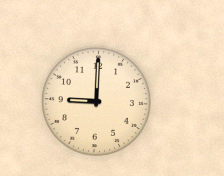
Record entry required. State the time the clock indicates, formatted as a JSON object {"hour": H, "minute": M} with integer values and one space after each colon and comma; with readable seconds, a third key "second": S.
{"hour": 9, "minute": 0}
